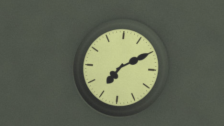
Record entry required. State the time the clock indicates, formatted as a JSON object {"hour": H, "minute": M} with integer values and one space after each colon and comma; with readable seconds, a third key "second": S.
{"hour": 7, "minute": 10}
